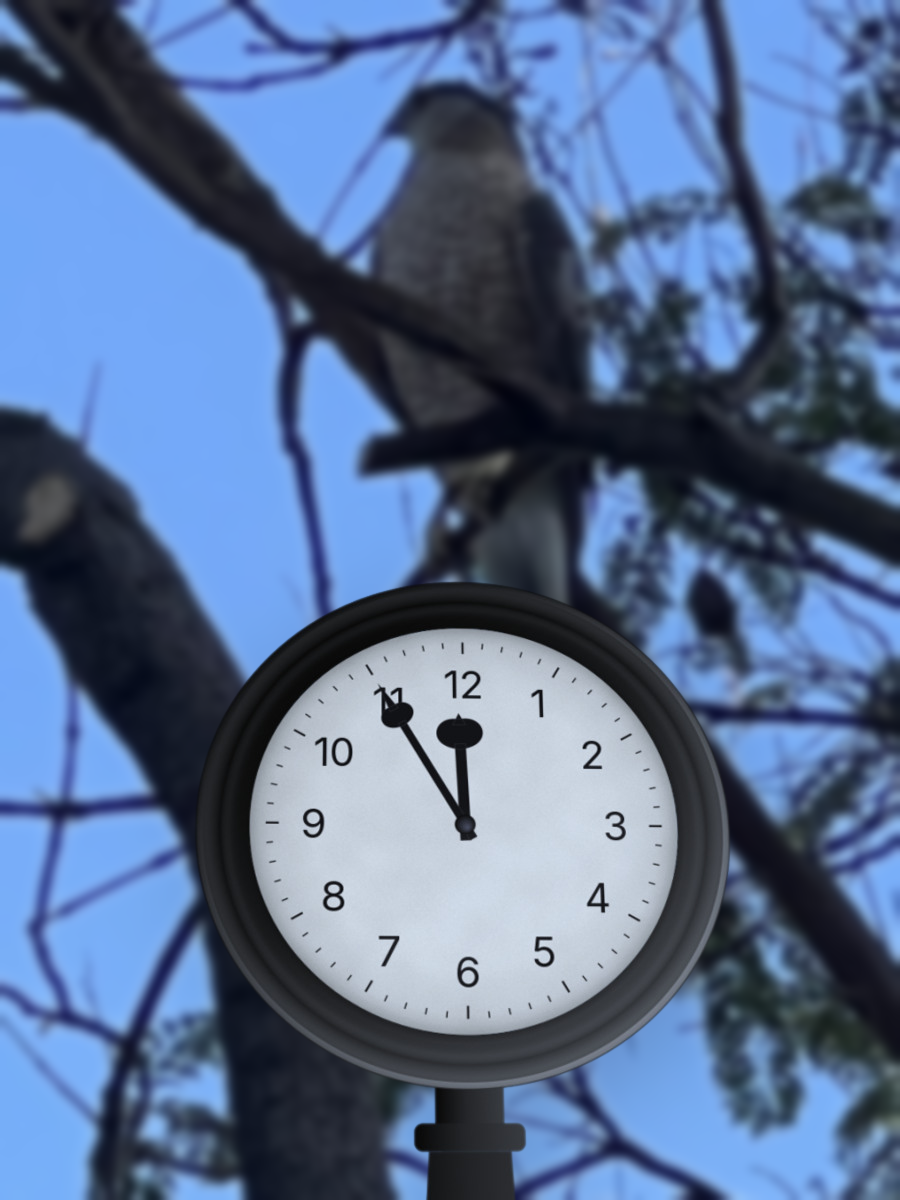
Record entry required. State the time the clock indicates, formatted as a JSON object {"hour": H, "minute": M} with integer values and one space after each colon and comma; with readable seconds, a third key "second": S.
{"hour": 11, "minute": 55}
